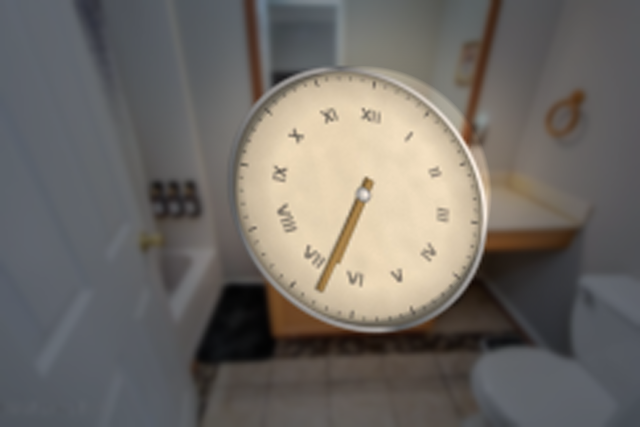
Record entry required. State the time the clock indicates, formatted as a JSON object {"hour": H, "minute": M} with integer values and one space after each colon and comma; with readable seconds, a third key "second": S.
{"hour": 6, "minute": 33}
